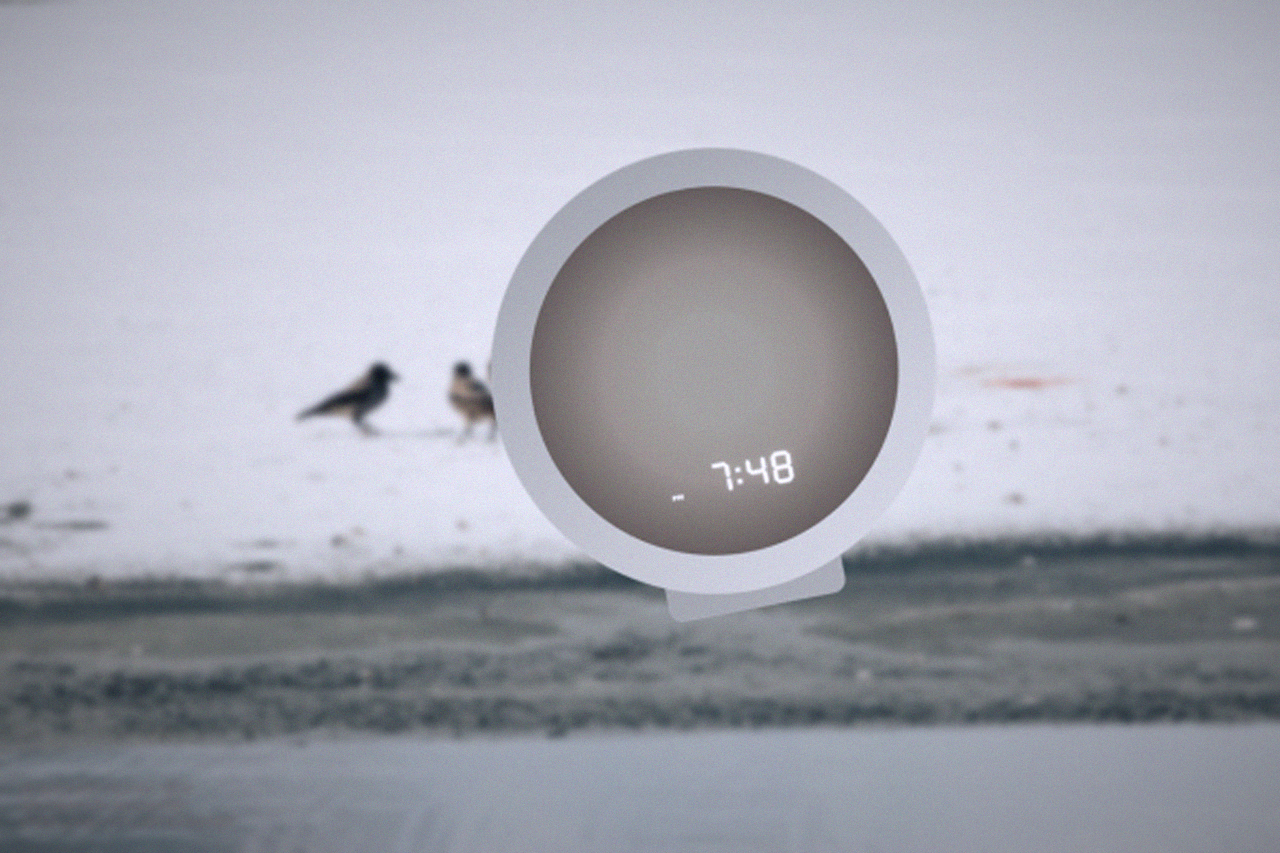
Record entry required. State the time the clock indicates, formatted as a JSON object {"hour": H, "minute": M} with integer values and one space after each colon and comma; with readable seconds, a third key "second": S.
{"hour": 7, "minute": 48}
